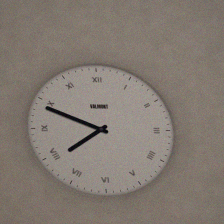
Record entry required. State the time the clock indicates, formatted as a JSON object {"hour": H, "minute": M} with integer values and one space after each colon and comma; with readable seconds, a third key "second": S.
{"hour": 7, "minute": 49}
